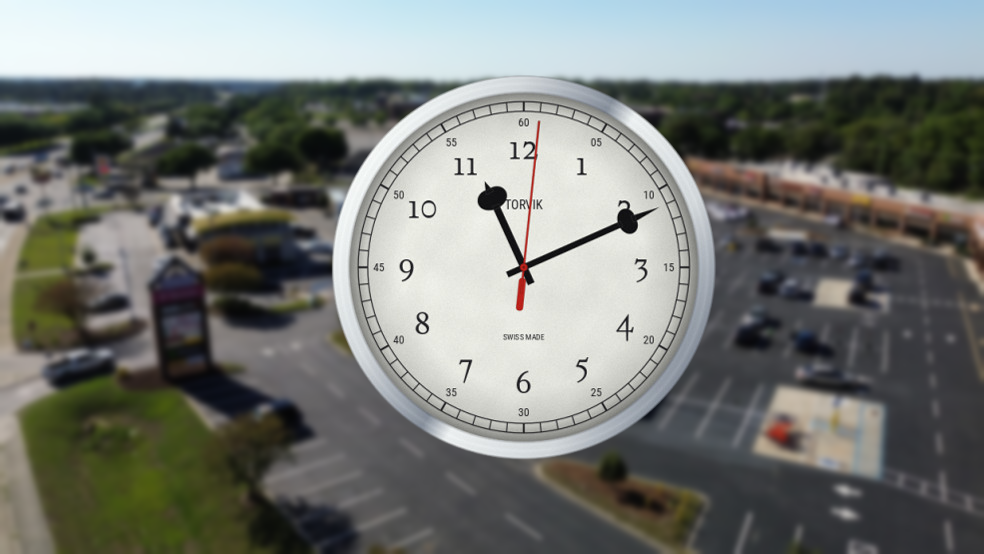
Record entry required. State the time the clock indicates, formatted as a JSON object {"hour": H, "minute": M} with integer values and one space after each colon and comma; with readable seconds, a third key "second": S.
{"hour": 11, "minute": 11, "second": 1}
